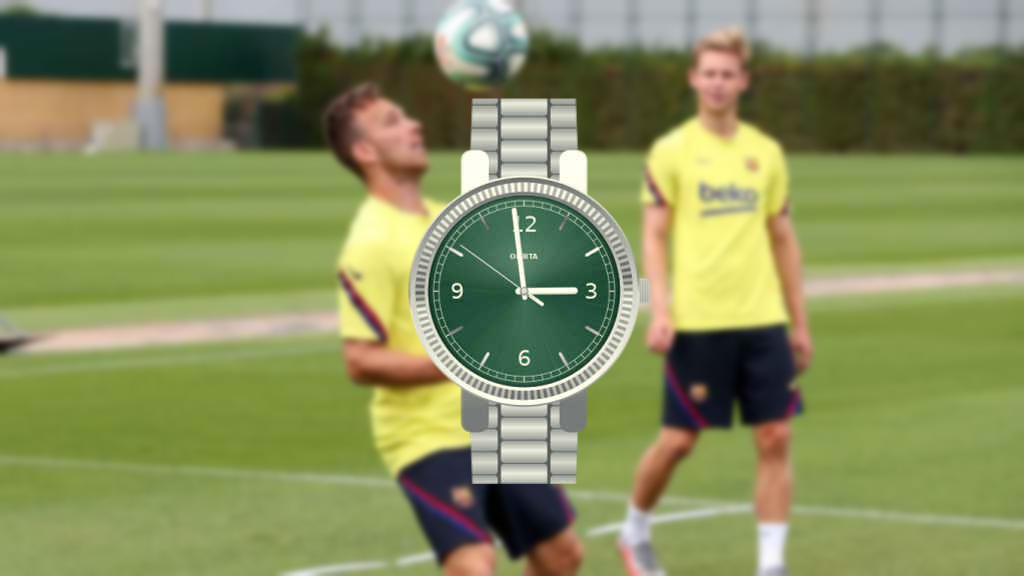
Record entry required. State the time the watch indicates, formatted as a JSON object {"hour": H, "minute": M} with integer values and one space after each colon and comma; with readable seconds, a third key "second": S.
{"hour": 2, "minute": 58, "second": 51}
